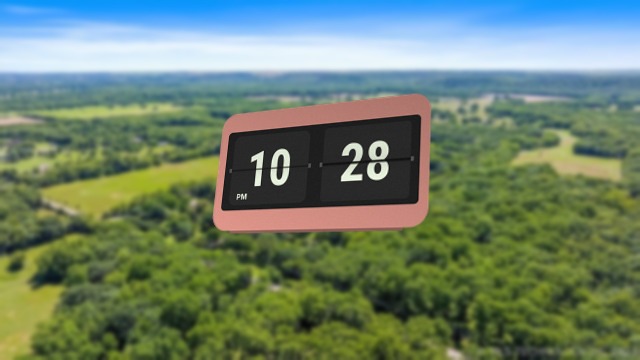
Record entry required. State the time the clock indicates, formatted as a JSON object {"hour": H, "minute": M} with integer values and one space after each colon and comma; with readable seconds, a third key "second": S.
{"hour": 10, "minute": 28}
